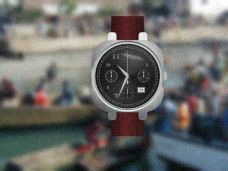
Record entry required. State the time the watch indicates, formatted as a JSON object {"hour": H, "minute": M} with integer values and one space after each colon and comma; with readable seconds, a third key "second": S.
{"hour": 10, "minute": 34}
